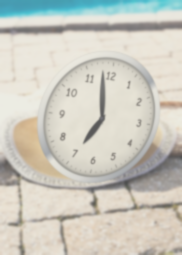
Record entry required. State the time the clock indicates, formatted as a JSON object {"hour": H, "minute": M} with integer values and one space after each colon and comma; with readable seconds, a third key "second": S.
{"hour": 6, "minute": 58}
